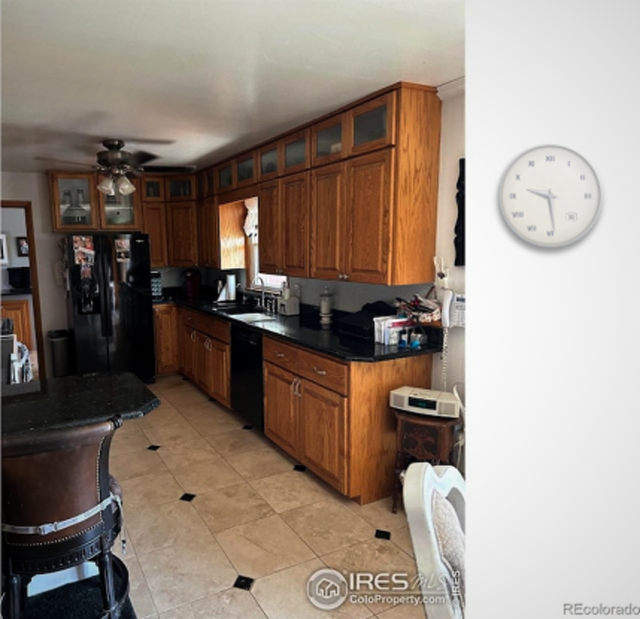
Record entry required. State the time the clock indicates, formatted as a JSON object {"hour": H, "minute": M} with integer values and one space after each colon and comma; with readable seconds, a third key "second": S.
{"hour": 9, "minute": 29}
